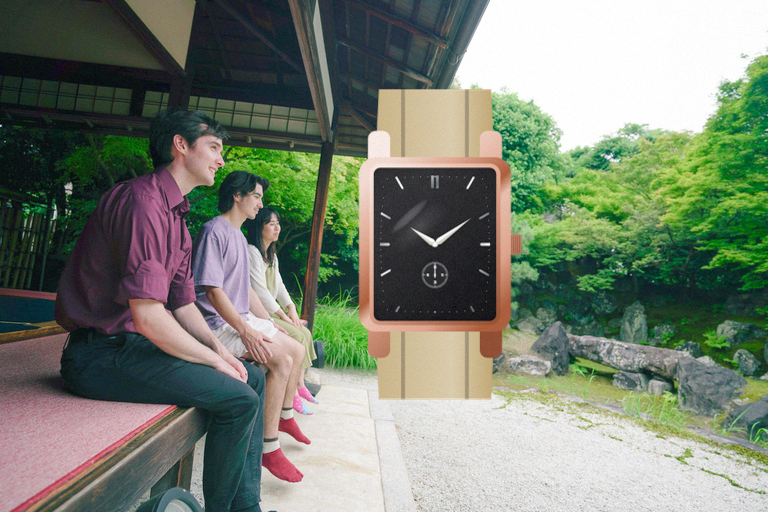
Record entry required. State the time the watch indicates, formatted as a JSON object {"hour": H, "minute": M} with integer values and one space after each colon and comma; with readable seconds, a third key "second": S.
{"hour": 10, "minute": 9}
